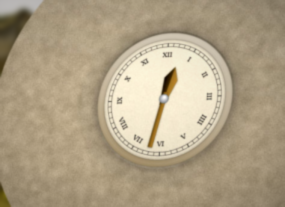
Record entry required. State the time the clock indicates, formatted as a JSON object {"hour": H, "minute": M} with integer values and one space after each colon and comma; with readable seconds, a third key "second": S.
{"hour": 12, "minute": 32}
